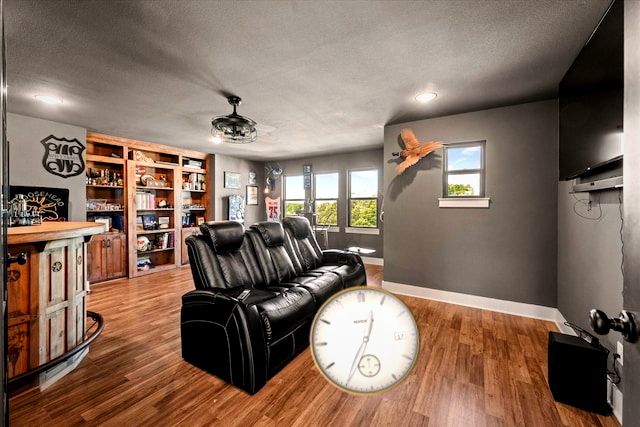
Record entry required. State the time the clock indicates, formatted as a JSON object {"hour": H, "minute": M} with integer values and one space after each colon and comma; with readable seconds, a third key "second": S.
{"hour": 12, "minute": 35}
